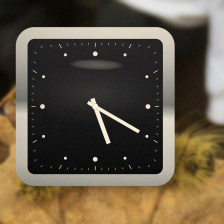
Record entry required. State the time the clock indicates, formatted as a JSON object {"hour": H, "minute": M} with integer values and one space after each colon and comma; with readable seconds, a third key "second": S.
{"hour": 5, "minute": 20}
